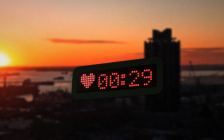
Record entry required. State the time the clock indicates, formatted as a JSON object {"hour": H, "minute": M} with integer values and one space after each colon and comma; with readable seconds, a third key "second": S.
{"hour": 0, "minute": 29}
